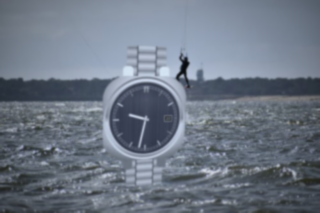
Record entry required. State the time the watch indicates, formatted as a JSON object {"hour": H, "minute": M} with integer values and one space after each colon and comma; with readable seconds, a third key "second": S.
{"hour": 9, "minute": 32}
